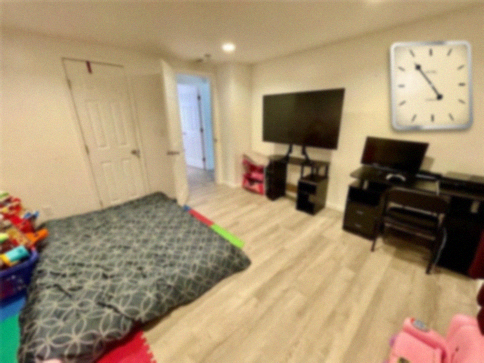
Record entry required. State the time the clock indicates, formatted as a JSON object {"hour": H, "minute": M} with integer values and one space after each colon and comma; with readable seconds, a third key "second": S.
{"hour": 4, "minute": 54}
